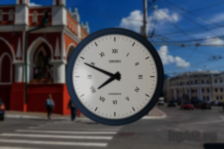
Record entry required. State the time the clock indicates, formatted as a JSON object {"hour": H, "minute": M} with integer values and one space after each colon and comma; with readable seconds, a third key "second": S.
{"hour": 7, "minute": 49}
